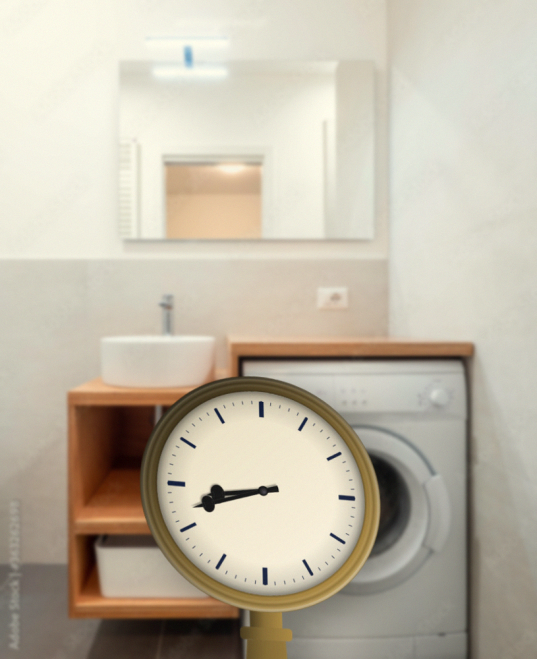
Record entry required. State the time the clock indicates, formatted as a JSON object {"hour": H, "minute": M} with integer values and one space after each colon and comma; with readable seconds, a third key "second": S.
{"hour": 8, "minute": 42}
